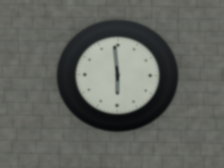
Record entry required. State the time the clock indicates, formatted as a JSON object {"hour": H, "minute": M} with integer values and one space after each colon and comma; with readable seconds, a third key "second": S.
{"hour": 5, "minute": 59}
